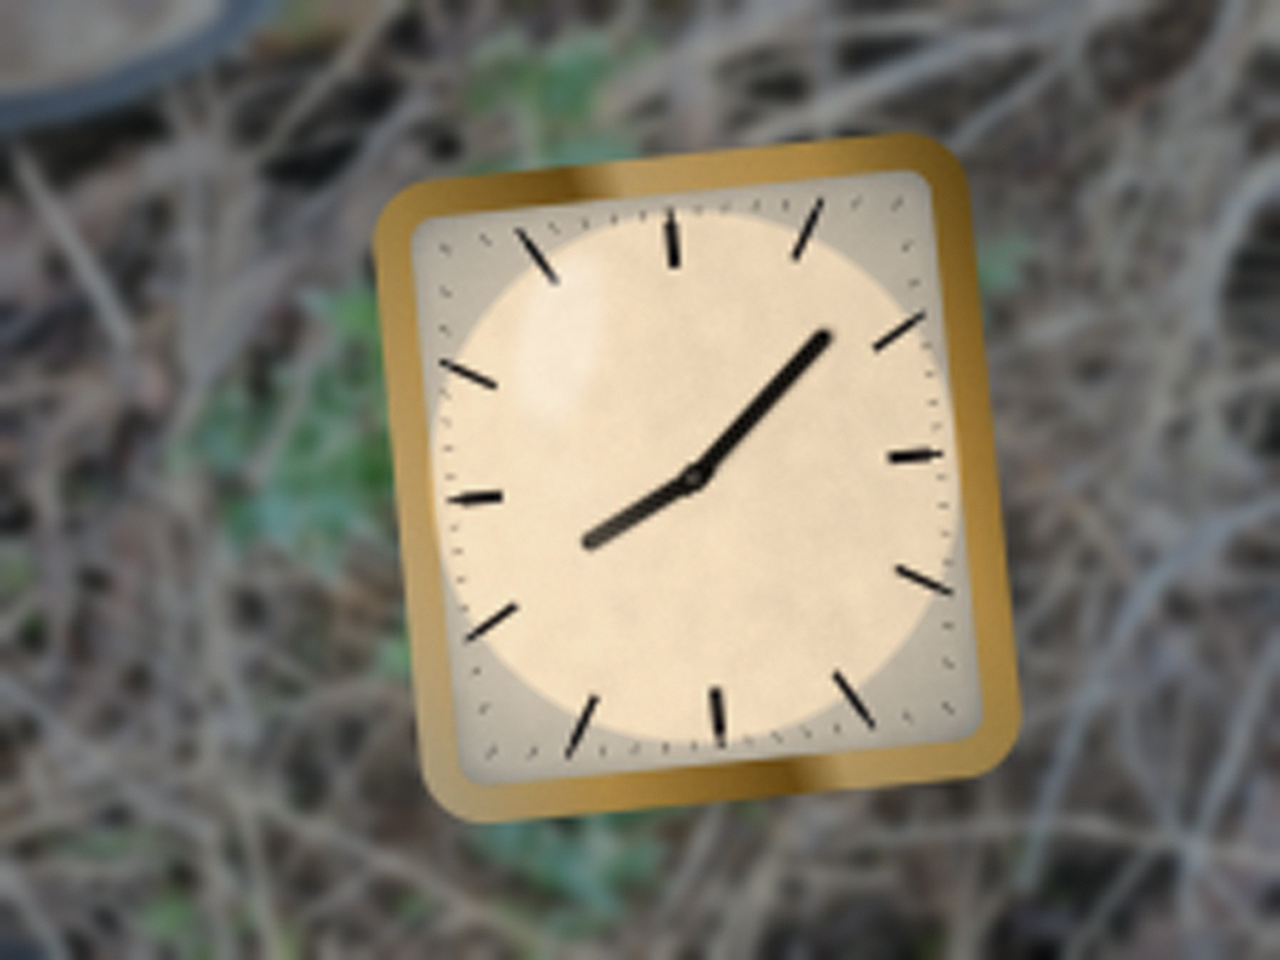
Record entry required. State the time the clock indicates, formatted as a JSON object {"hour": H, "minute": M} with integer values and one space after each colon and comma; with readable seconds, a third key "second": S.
{"hour": 8, "minute": 8}
